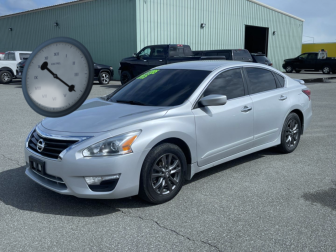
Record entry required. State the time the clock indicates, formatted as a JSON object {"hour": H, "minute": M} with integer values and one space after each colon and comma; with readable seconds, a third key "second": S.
{"hour": 10, "minute": 21}
